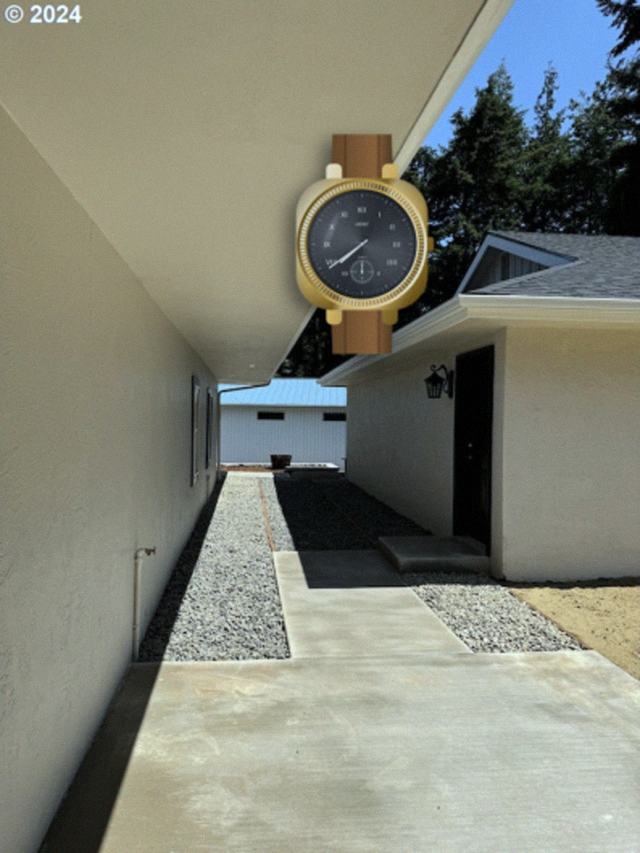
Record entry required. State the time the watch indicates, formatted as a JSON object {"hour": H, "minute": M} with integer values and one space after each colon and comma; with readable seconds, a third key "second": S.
{"hour": 7, "minute": 39}
